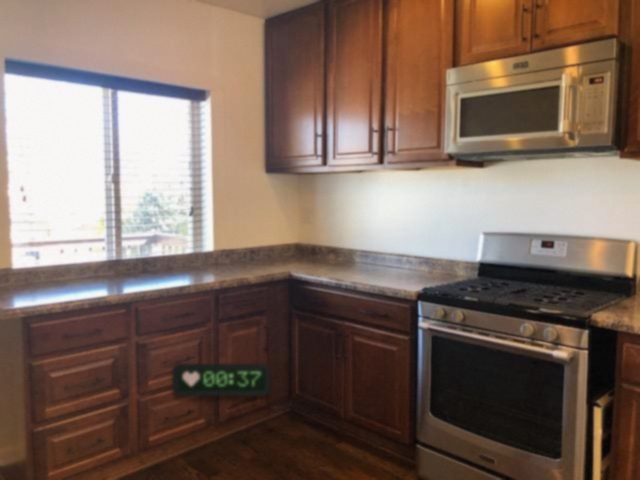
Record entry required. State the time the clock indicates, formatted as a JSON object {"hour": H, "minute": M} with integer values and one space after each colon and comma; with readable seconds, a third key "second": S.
{"hour": 0, "minute": 37}
